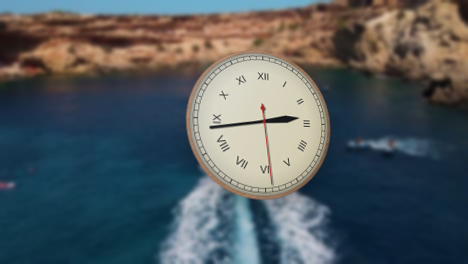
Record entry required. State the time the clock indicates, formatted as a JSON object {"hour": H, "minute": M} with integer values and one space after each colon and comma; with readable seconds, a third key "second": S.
{"hour": 2, "minute": 43, "second": 29}
